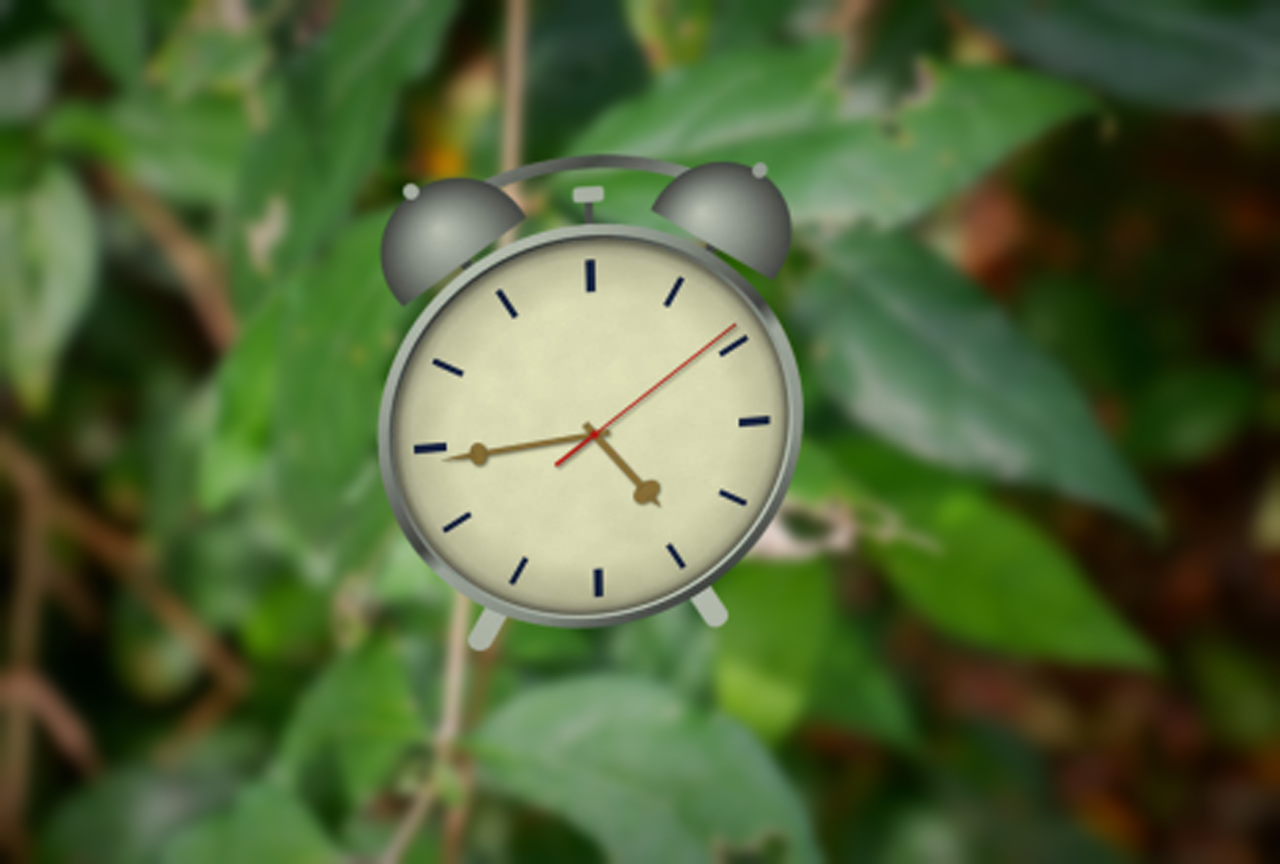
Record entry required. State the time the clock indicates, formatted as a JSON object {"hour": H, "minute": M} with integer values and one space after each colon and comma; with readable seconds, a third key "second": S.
{"hour": 4, "minute": 44, "second": 9}
